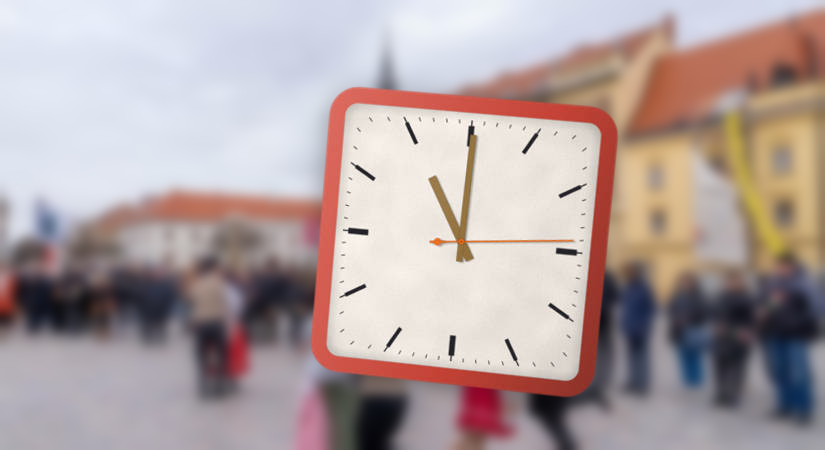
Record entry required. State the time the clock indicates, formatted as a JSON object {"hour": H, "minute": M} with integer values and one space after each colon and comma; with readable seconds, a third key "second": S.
{"hour": 11, "minute": 0, "second": 14}
